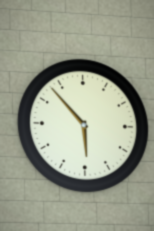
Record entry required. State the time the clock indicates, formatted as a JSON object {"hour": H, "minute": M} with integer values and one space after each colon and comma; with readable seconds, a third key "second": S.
{"hour": 5, "minute": 53}
